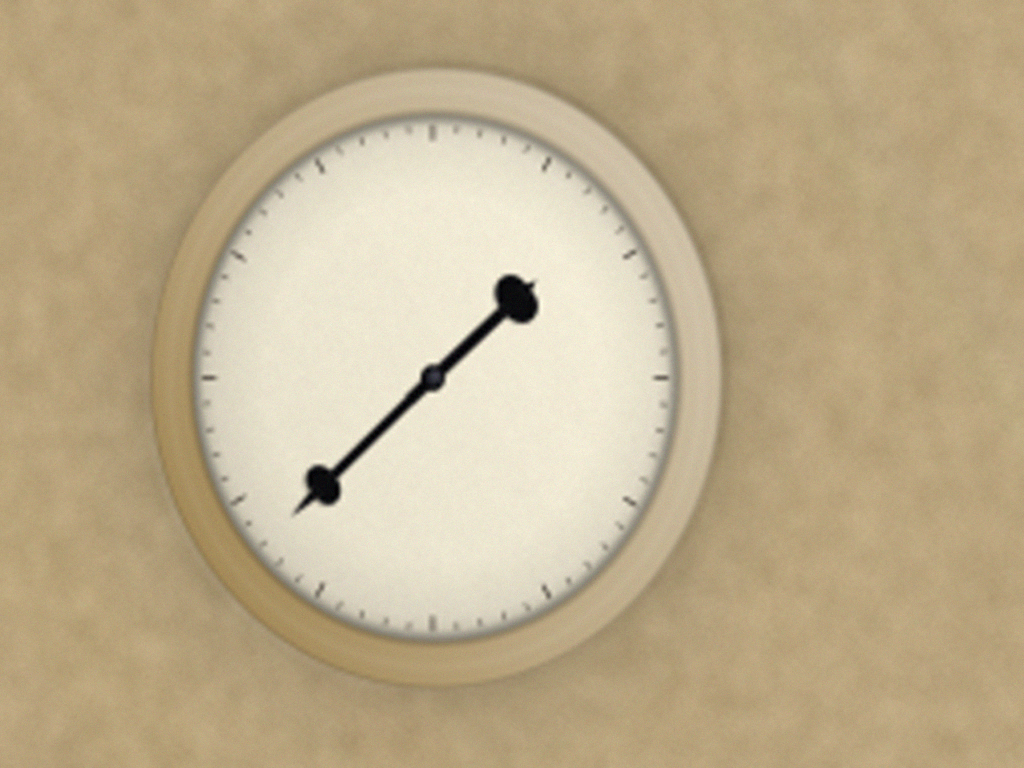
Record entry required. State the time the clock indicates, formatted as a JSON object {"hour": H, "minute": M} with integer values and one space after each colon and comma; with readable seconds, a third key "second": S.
{"hour": 1, "minute": 38}
